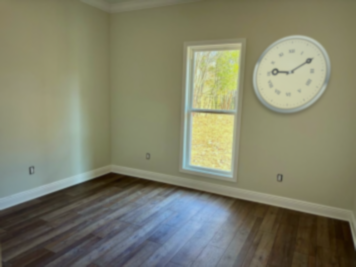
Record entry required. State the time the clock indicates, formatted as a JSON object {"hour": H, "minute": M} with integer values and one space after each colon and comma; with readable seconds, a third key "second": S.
{"hour": 9, "minute": 10}
